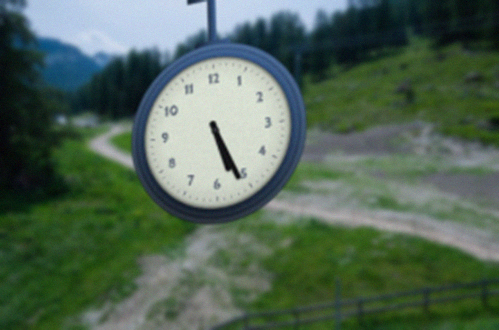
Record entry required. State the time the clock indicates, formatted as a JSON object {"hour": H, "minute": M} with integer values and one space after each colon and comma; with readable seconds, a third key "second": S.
{"hour": 5, "minute": 26}
